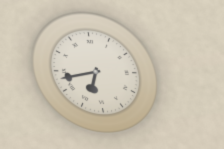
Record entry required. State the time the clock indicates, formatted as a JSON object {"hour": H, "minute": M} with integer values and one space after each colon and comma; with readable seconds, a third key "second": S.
{"hour": 6, "minute": 43}
